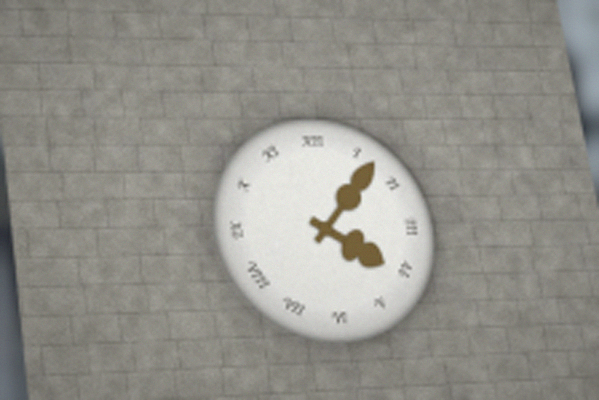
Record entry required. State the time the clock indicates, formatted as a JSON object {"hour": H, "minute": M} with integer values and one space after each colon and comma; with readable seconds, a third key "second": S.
{"hour": 4, "minute": 7}
